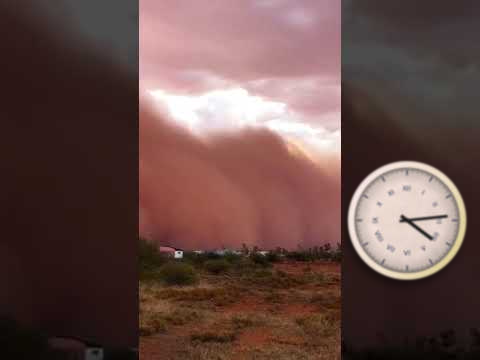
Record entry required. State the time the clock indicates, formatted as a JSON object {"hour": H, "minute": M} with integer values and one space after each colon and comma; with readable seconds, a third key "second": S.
{"hour": 4, "minute": 14}
